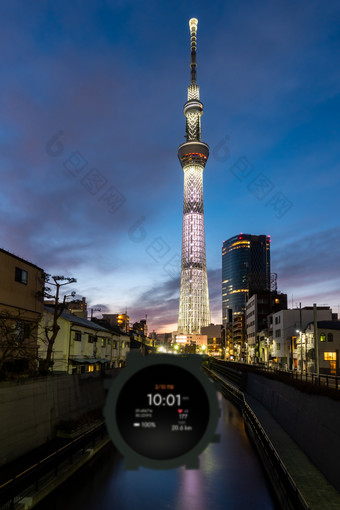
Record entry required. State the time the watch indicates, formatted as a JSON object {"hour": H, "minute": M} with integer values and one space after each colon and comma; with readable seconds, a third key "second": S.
{"hour": 10, "minute": 1}
